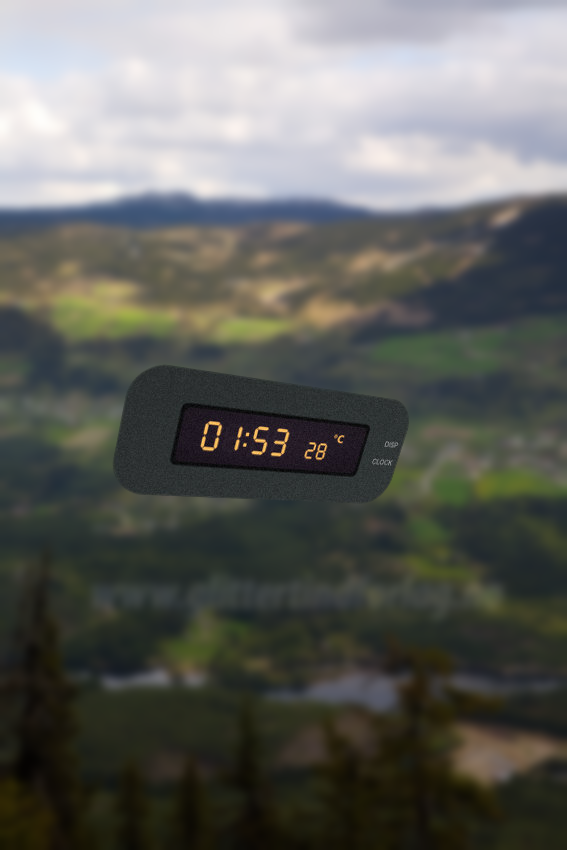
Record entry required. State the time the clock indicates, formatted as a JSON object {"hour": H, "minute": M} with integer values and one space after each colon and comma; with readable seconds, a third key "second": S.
{"hour": 1, "minute": 53}
